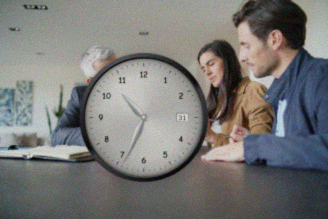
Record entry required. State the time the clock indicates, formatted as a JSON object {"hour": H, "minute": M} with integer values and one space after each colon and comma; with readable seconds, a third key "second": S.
{"hour": 10, "minute": 34}
